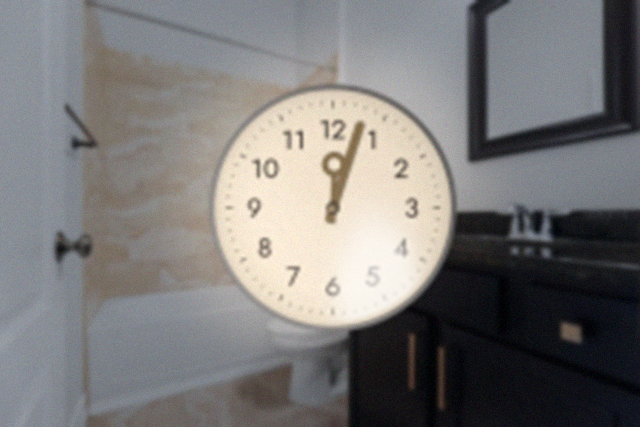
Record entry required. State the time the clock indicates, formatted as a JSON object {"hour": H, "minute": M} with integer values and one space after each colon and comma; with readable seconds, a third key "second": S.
{"hour": 12, "minute": 3}
